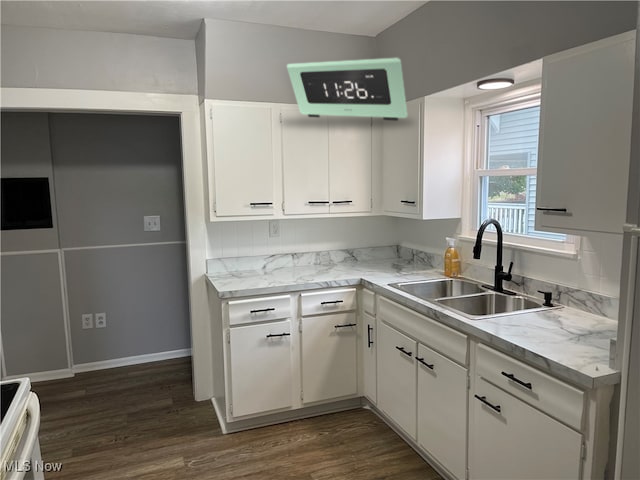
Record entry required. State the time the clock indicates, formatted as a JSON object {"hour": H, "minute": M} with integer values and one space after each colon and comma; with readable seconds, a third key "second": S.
{"hour": 11, "minute": 26}
